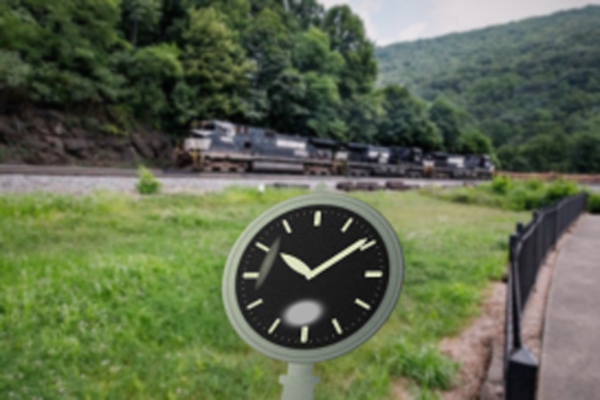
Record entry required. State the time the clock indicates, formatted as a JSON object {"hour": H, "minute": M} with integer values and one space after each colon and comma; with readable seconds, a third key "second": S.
{"hour": 10, "minute": 9}
